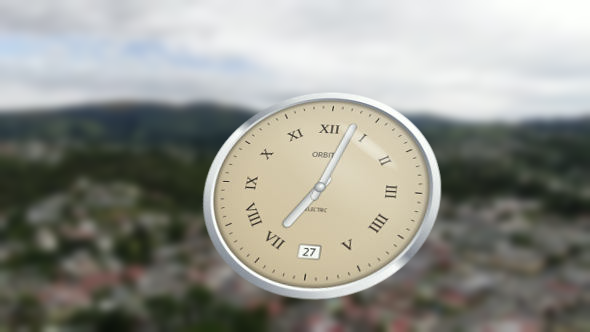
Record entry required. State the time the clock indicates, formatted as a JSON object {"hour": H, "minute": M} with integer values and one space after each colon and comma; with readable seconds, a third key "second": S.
{"hour": 7, "minute": 3}
